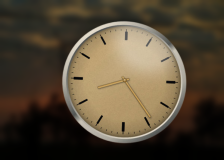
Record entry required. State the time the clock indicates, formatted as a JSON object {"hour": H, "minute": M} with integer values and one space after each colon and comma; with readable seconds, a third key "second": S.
{"hour": 8, "minute": 24}
